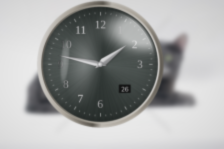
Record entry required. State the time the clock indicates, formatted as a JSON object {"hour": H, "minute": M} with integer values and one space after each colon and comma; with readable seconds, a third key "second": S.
{"hour": 1, "minute": 47}
